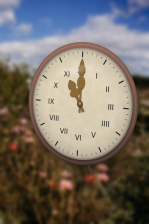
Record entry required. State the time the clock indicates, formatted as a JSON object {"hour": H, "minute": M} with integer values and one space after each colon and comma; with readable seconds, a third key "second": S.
{"hour": 11, "minute": 0}
